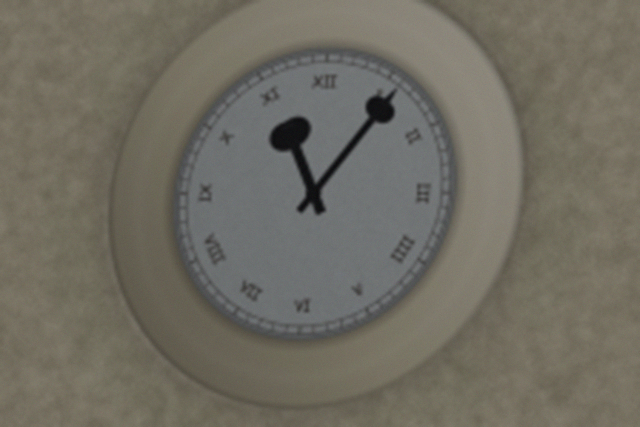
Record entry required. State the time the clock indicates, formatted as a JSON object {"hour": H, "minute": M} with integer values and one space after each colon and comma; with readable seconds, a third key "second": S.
{"hour": 11, "minute": 6}
